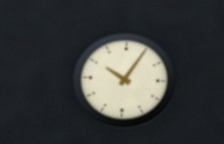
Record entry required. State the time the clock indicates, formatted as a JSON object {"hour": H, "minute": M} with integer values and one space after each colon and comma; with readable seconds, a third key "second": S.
{"hour": 10, "minute": 5}
